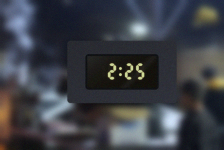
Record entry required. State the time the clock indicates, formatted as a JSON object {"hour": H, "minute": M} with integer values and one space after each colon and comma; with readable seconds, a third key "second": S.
{"hour": 2, "minute": 25}
